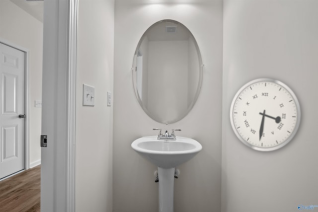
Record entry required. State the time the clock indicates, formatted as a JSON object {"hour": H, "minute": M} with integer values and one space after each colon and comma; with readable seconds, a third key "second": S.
{"hour": 3, "minute": 31}
